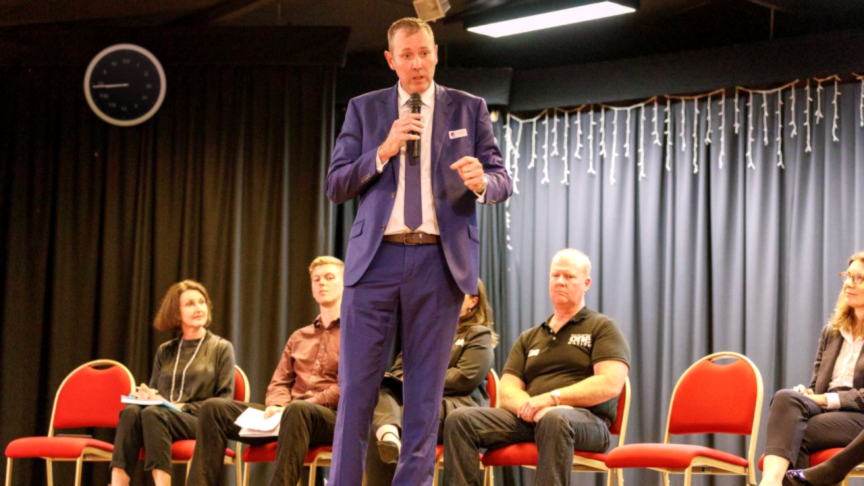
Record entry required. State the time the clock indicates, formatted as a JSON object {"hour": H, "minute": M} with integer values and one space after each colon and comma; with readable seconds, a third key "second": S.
{"hour": 8, "minute": 44}
